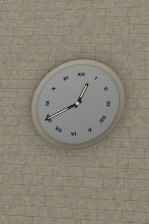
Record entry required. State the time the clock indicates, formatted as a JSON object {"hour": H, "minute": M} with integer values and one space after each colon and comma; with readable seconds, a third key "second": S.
{"hour": 12, "minute": 40}
